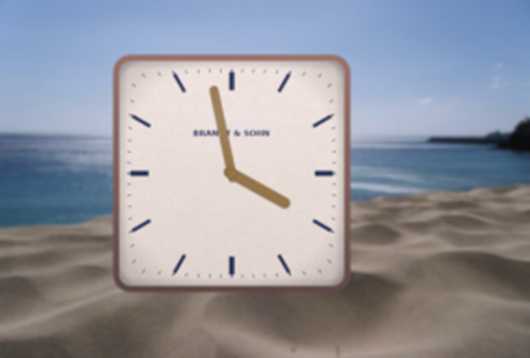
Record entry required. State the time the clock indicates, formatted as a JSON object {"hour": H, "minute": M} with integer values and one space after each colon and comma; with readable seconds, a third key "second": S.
{"hour": 3, "minute": 58}
